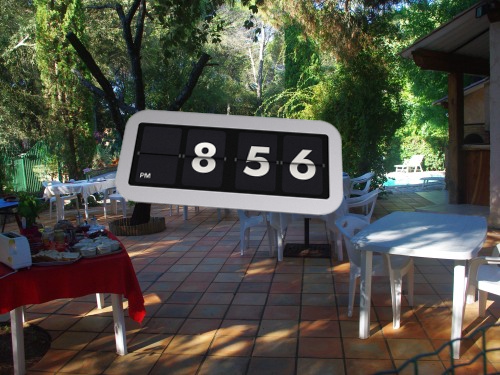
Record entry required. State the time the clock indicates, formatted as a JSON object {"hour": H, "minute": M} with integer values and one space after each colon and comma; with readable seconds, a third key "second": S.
{"hour": 8, "minute": 56}
